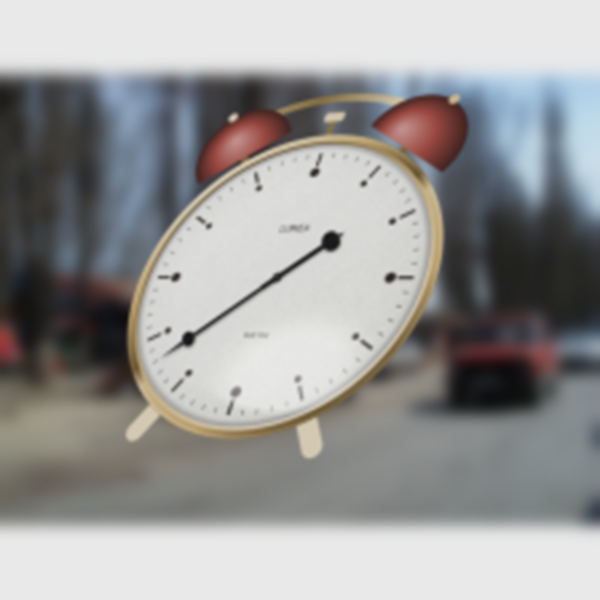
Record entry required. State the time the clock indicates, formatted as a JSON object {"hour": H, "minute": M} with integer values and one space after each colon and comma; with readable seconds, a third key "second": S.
{"hour": 1, "minute": 38}
